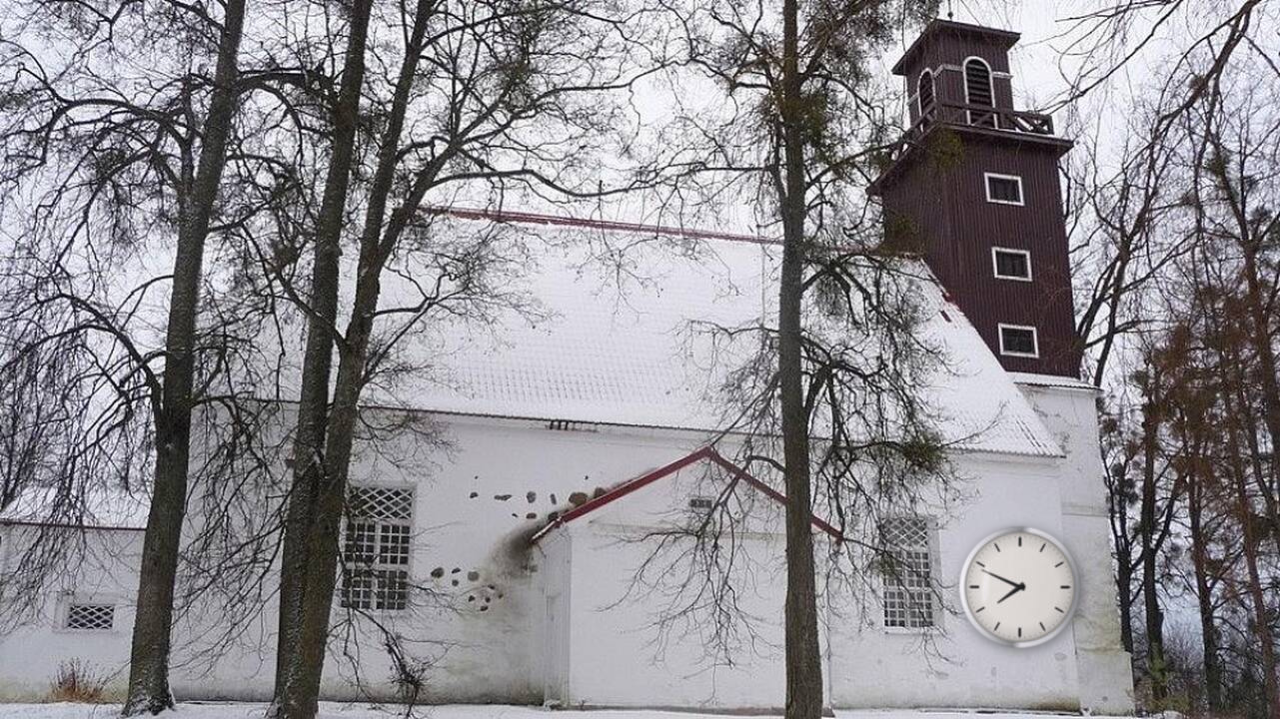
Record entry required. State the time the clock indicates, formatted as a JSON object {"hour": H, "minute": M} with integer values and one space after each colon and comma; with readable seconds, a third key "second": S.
{"hour": 7, "minute": 49}
